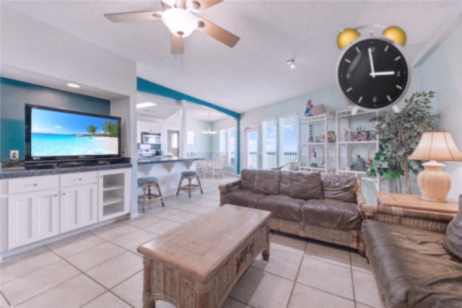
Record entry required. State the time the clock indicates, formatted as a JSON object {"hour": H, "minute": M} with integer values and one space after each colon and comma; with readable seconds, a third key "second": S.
{"hour": 2, "minute": 59}
